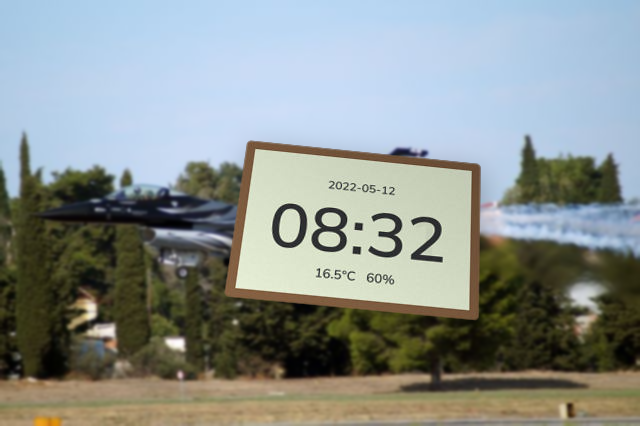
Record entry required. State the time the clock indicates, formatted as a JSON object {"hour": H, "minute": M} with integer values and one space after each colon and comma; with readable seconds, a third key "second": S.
{"hour": 8, "minute": 32}
